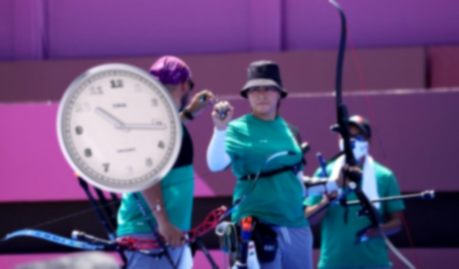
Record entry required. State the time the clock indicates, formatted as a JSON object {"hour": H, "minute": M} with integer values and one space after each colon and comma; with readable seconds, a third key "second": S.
{"hour": 10, "minute": 16}
